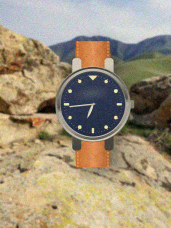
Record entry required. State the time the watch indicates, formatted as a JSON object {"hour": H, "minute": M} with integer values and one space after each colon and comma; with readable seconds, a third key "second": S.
{"hour": 6, "minute": 44}
